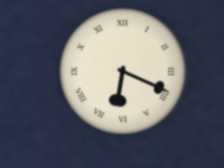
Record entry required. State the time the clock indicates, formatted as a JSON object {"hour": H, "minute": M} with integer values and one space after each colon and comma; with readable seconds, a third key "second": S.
{"hour": 6, "minute": 19}
